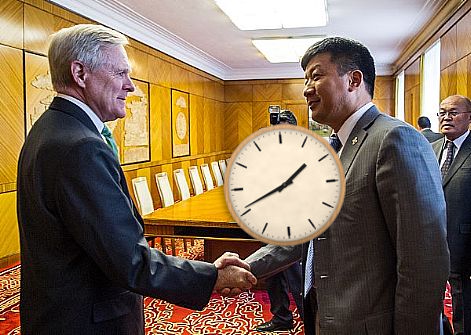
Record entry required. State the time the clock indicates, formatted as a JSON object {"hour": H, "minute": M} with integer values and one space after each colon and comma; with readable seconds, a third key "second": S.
{"hour": 1, "minute": 41}
